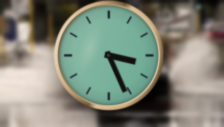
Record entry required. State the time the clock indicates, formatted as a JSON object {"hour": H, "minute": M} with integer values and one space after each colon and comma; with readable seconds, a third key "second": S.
{"hour": 3, "minute": 26}
